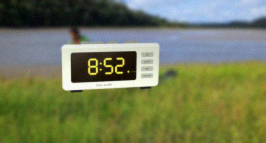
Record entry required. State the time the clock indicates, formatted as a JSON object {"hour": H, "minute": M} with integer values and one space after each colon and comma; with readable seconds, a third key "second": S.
{"hour": 8, "minute": 52}
